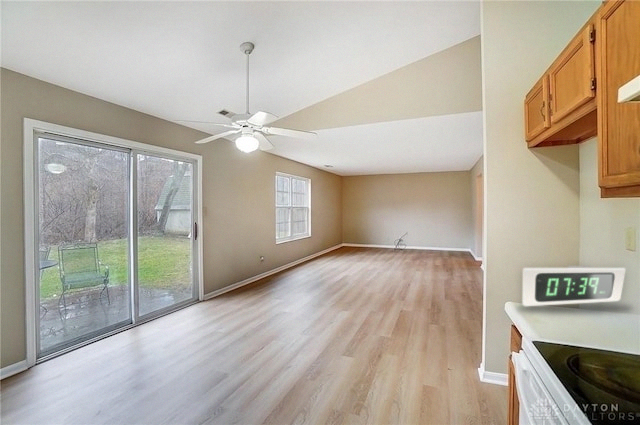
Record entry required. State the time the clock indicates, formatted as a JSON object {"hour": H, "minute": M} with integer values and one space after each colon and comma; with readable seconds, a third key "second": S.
{"hour": 7, "minute": 39}
